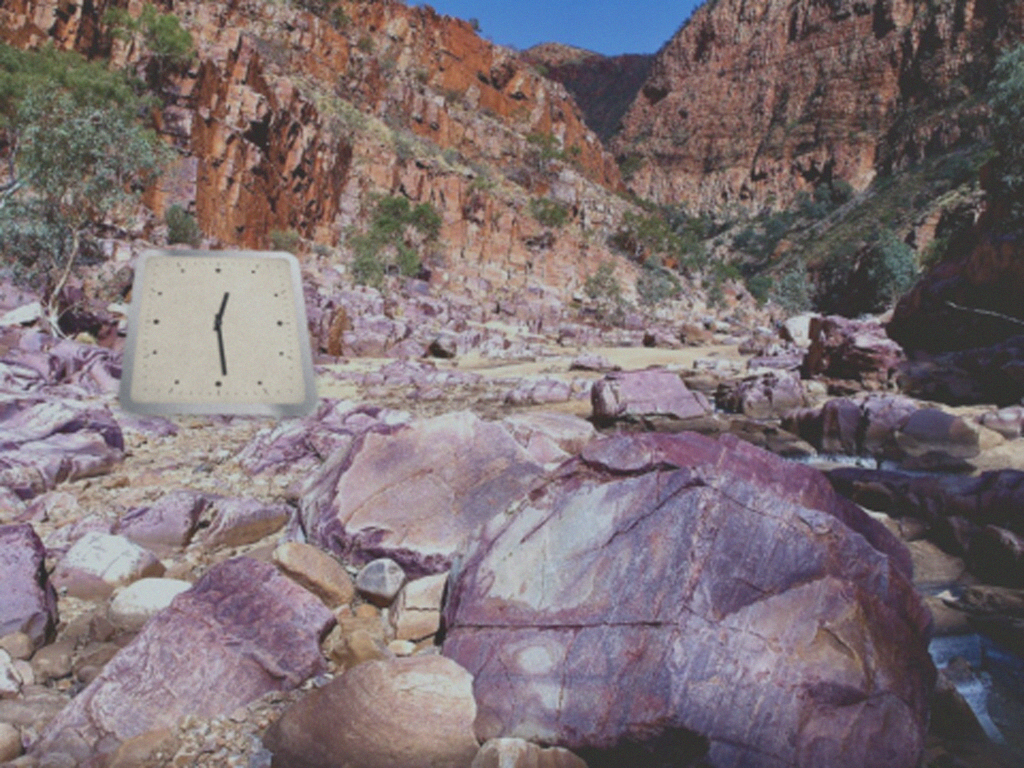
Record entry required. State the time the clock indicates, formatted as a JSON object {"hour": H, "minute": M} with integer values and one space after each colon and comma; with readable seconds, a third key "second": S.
{"hour": 12, "minute": 29}
